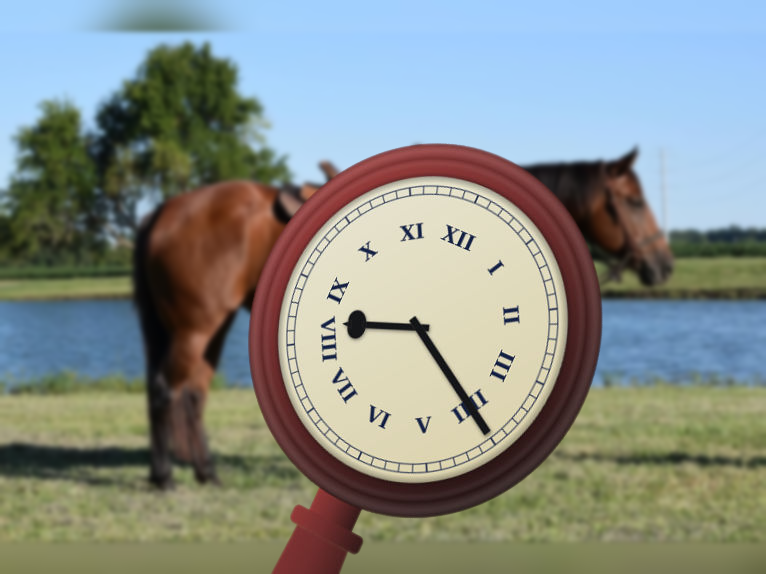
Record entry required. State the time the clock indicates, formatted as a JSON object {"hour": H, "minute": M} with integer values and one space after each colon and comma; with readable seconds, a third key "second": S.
{"hour": 8, "minute": 20}
